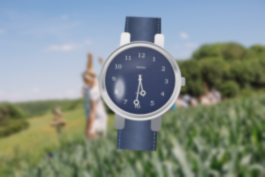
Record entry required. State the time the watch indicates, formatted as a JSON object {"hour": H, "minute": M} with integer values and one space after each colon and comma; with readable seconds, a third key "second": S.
{"hour": 5, "minute": 31}
